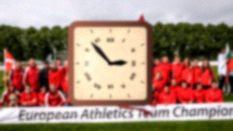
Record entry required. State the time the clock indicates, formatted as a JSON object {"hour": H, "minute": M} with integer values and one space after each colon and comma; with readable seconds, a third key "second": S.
{"hour": 2, "minute": 53}
